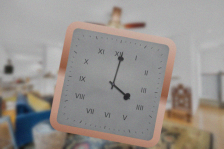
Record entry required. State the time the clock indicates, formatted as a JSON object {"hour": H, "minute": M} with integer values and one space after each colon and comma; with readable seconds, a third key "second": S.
{"hour": 4, "minute": 1}
